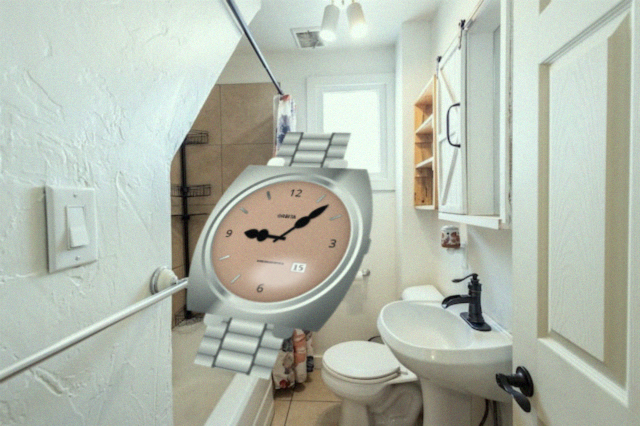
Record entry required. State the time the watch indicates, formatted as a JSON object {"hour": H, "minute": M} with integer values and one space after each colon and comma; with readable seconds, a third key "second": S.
{"hour": 9, "minute": 7}
